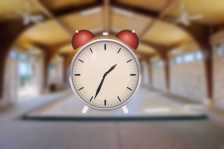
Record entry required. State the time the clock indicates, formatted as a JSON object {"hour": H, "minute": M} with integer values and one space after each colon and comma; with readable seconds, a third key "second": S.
{"hour": 1, "minute": 34}
